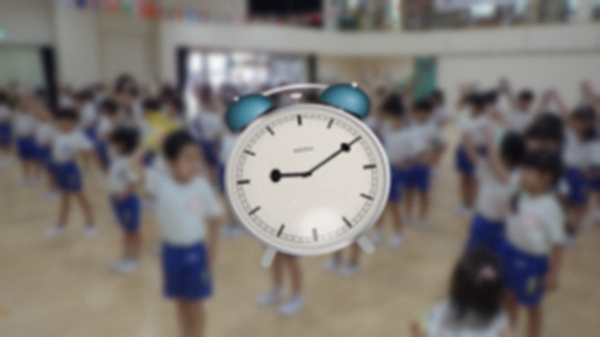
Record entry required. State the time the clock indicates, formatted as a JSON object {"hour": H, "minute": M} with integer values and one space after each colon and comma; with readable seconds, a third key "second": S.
{"hour": 9, "minute": 10}
